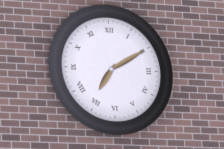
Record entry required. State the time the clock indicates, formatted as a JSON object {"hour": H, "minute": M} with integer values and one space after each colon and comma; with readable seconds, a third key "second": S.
{"hour": 7, "minute": 10}
